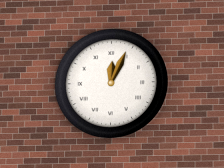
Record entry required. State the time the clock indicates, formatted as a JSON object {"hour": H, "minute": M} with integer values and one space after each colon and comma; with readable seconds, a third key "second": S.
{"hour": 12, "minute": 4}
